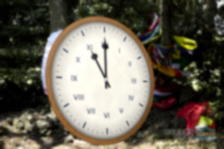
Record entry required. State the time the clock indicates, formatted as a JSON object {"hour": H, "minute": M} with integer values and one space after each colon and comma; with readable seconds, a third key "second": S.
{"hour": 11, "minute": 0}
